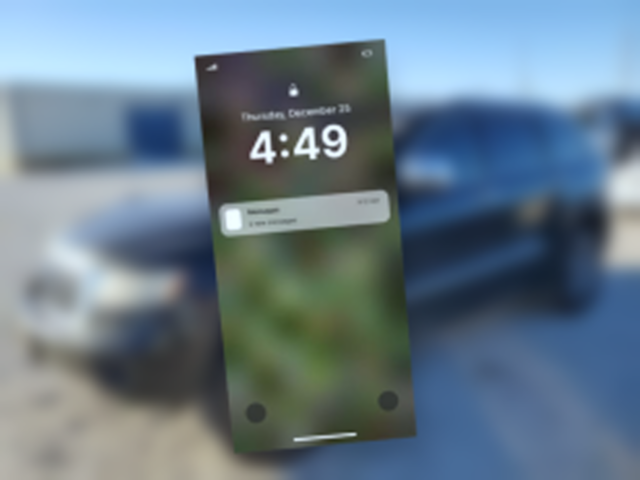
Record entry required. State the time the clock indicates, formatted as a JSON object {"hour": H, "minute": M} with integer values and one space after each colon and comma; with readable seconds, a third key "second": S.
{"hour": 4, "minute": 49}
